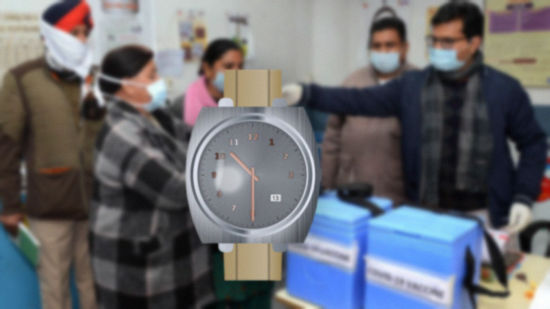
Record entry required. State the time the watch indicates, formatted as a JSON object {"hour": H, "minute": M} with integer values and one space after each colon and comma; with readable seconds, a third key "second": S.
{"hour": 10, "minute": 30}
